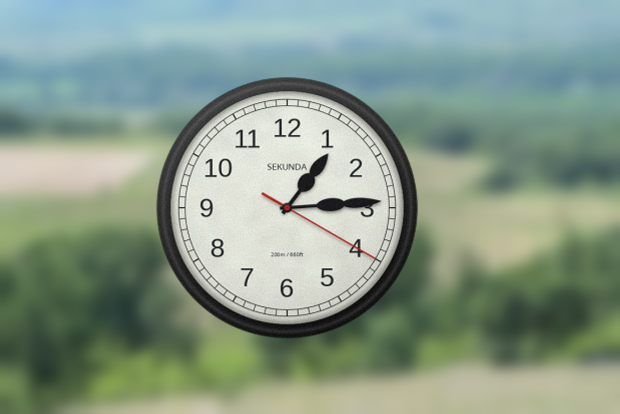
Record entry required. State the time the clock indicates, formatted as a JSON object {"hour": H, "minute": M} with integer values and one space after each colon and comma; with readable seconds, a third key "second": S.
{"hour": 1, "minute": 14, "second": 20}
